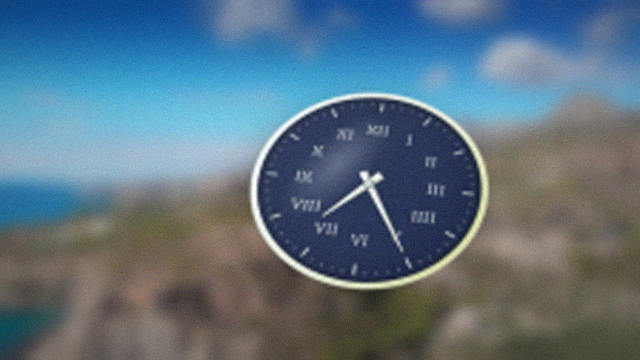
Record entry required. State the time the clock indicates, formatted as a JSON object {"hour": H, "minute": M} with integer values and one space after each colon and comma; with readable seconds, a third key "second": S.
{"hour": 7, "minute": 25}
